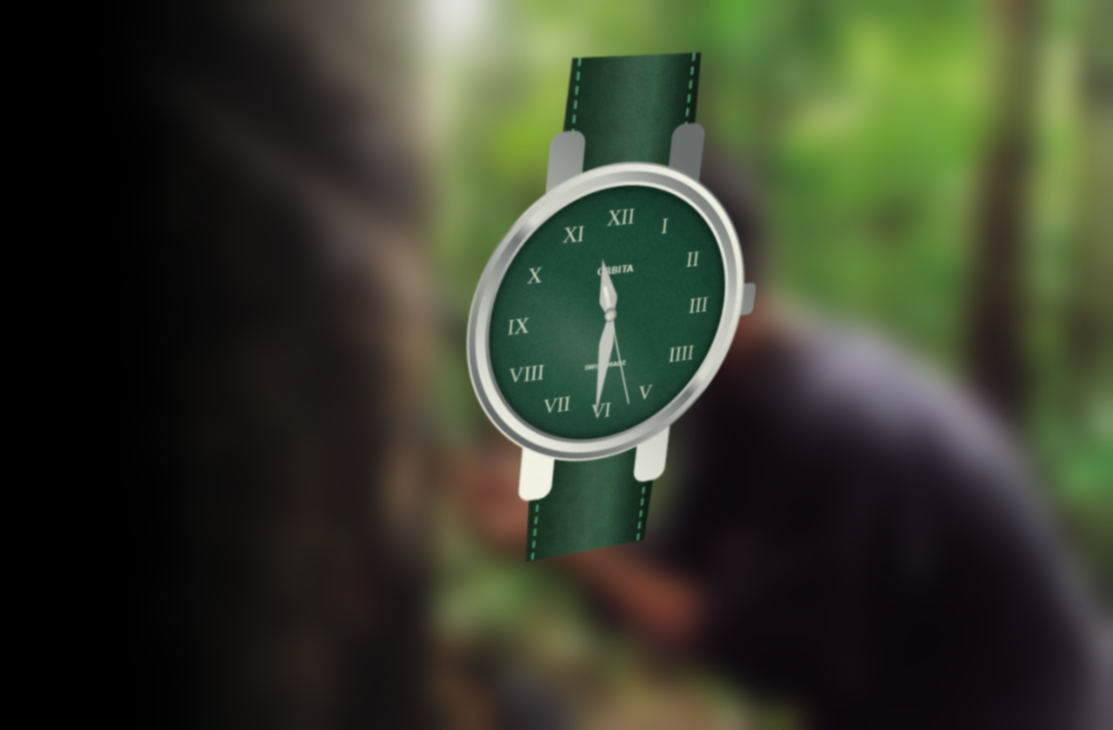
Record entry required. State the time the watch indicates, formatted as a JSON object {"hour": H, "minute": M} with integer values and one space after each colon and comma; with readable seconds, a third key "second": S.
{"hour": 11, "minute": 30, "second": 27}
